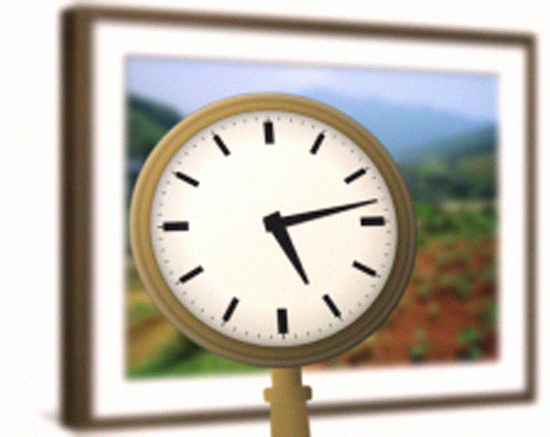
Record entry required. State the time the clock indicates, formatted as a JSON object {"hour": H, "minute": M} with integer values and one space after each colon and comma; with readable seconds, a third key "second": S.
{"hour": 5, "minute": 13}
